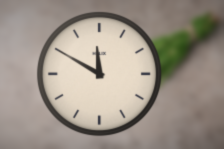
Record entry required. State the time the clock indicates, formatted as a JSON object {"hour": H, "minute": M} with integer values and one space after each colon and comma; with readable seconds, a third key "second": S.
{"hour": 11, "minute": 50}
